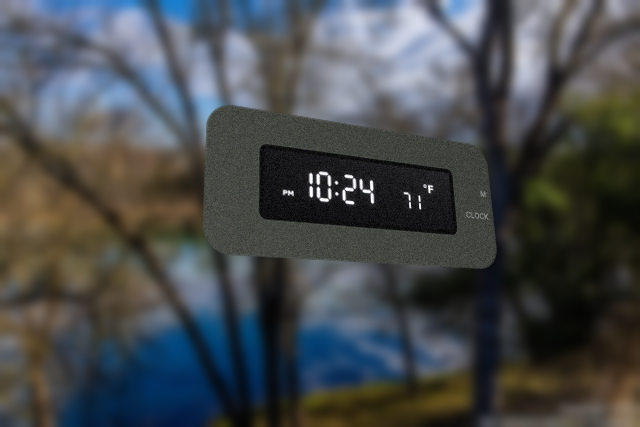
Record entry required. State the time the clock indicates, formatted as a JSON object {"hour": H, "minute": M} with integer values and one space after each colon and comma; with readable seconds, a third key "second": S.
{"hour": 10, "minute": 24}
